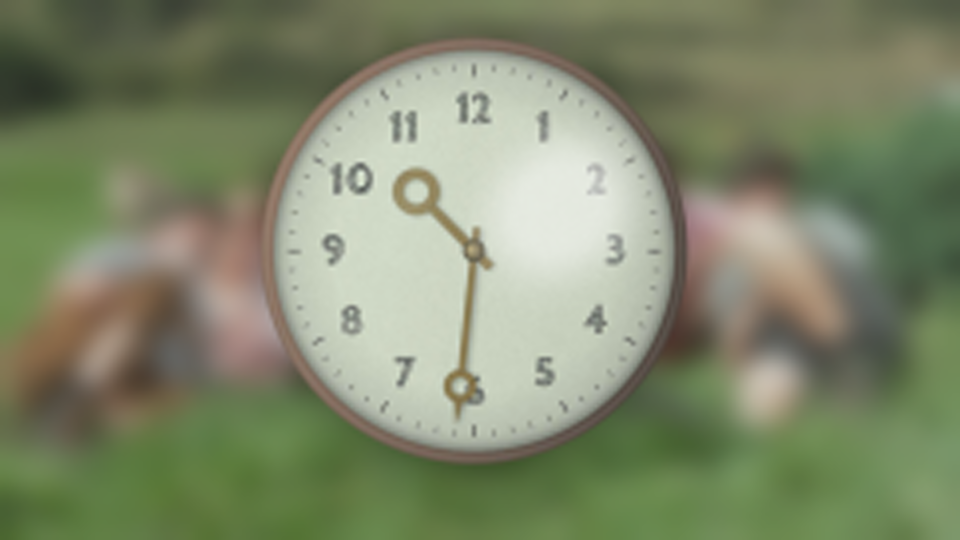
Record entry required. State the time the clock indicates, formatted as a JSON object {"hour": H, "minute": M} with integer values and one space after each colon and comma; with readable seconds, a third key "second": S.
{"hour": 10, "minute": 31}
